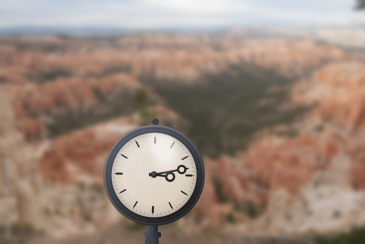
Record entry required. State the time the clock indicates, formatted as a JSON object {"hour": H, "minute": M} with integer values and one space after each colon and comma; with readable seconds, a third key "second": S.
{"hour": 3, "minute": 13}
